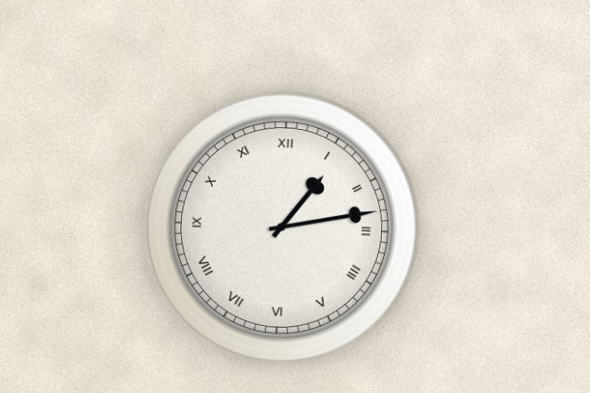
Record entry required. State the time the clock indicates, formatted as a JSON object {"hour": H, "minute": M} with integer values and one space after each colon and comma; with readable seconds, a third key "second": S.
{"hour": 1, "minute": 13}
